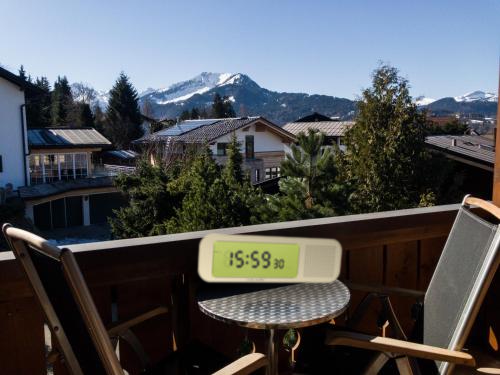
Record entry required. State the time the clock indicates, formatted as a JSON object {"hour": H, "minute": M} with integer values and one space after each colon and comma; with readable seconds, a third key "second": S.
{"hour": 15, "minute": 59}
